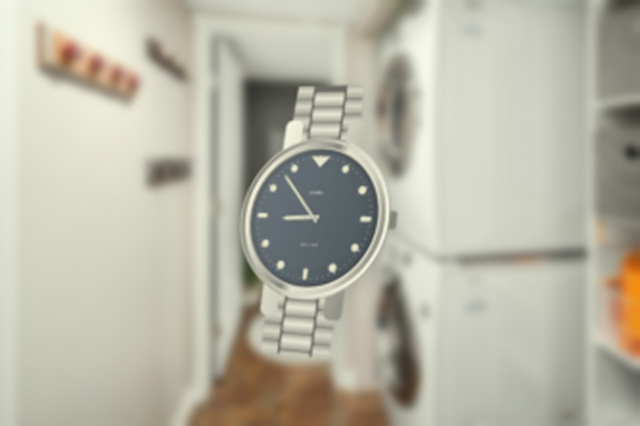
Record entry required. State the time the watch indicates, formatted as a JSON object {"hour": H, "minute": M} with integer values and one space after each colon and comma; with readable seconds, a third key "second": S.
{"hour": 8, "minute": 53}
